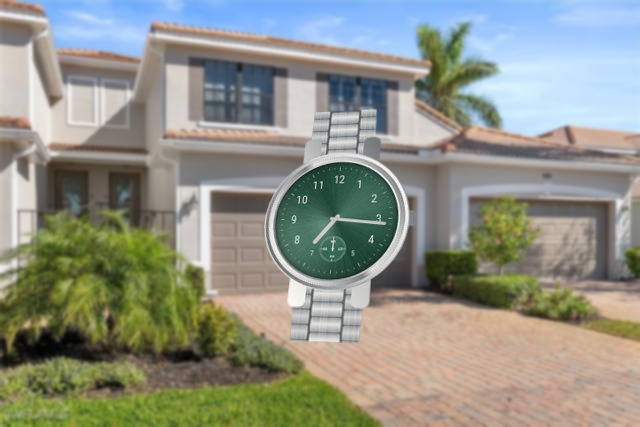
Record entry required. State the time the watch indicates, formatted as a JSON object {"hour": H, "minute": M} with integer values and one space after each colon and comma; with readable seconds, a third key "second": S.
{"hour": 7, "minute": 16}
